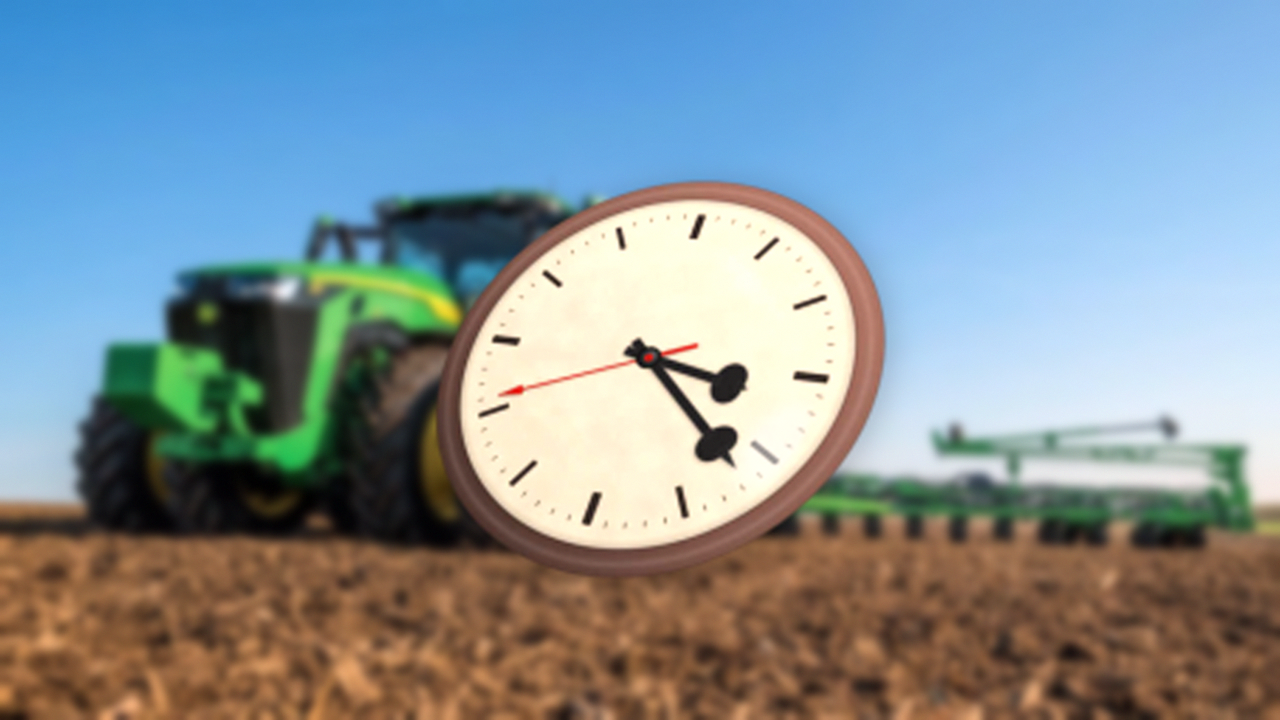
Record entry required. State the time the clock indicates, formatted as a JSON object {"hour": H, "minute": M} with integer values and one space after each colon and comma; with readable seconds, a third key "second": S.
{"hour": 3, "minute": 21, "second": 41}
